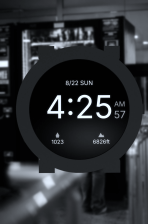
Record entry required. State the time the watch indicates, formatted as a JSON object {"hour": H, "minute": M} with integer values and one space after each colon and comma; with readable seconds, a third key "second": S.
{"hour": 4, "minute": 25, "second": 57}
